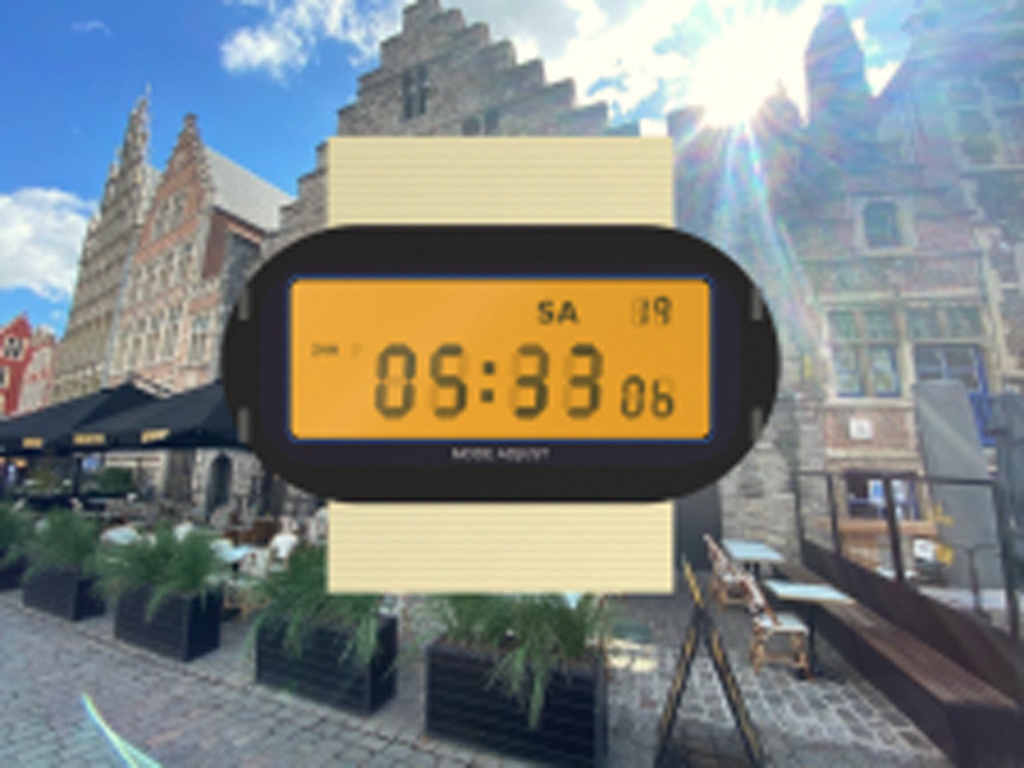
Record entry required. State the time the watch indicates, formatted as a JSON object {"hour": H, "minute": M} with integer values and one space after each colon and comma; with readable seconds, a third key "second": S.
{"hour": 5, "minute": 33, "second": 6}
